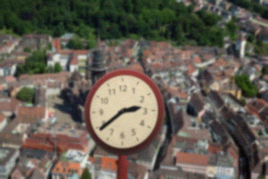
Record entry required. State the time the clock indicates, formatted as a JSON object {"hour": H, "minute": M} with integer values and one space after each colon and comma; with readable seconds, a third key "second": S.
{"hour": 2, "minute": 39}
